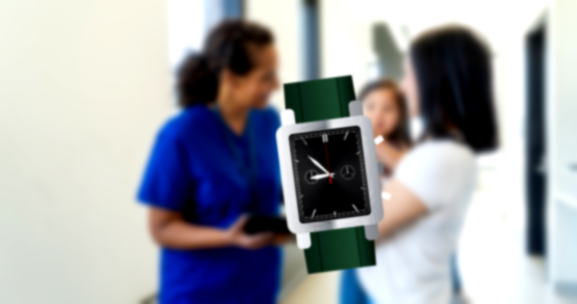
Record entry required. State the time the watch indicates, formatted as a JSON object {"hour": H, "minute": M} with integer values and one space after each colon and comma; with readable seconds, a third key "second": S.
{"hour": 8, "minute": 53}
